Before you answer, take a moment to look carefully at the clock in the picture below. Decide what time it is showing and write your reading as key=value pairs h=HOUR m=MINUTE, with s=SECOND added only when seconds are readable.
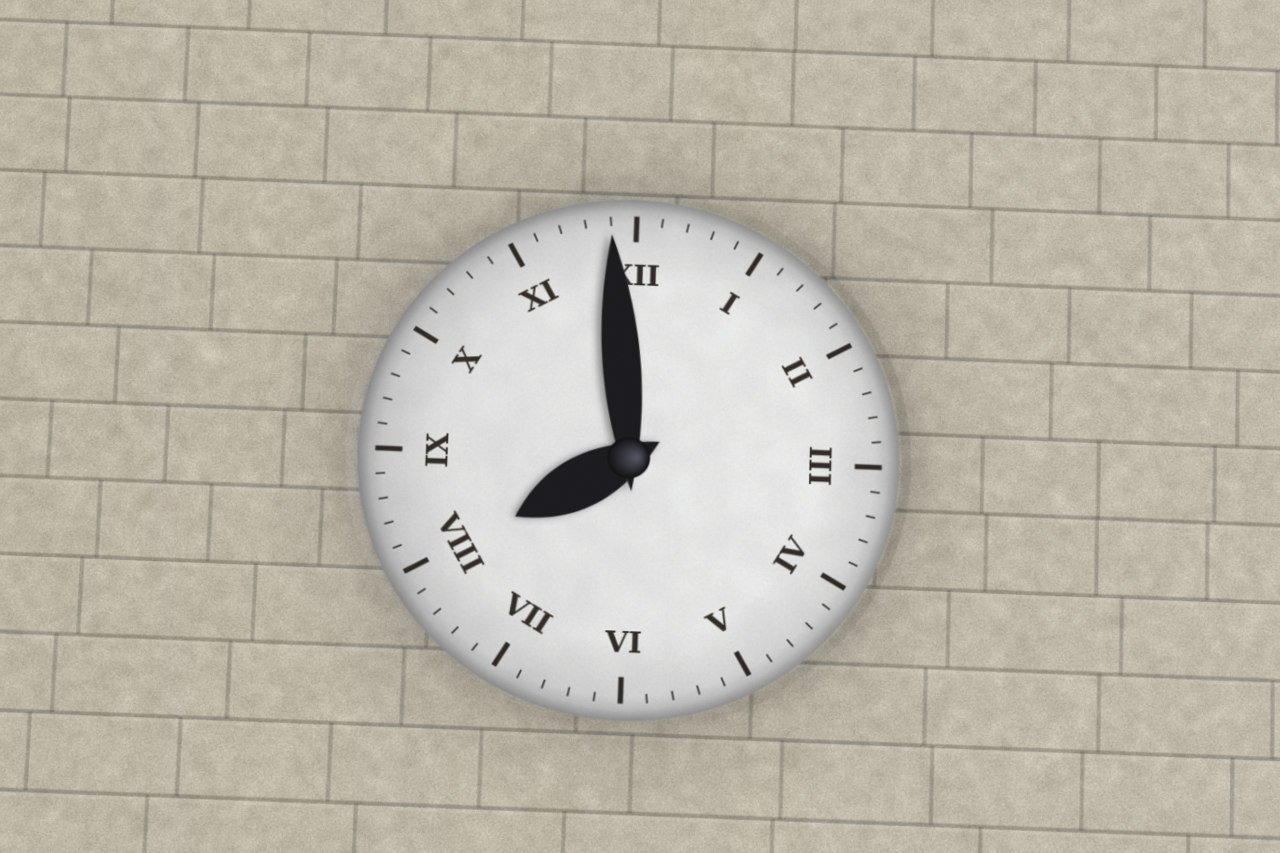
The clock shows h=7 m=59
